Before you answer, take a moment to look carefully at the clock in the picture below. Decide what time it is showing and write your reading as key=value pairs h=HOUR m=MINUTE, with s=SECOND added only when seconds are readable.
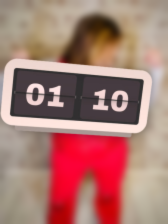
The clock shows h=1 m=10
